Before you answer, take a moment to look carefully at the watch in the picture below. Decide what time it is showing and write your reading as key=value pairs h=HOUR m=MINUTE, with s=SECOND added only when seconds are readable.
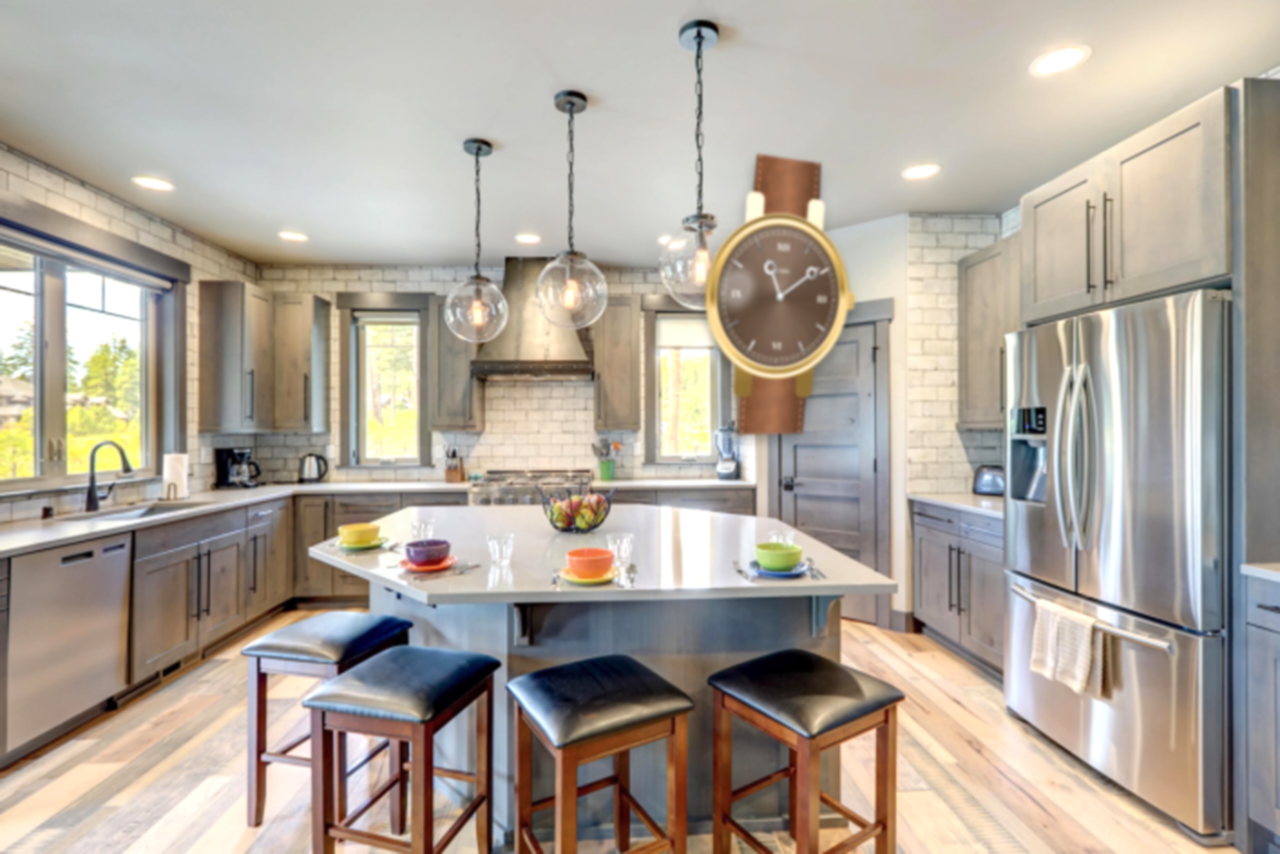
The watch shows h=11 m=9
